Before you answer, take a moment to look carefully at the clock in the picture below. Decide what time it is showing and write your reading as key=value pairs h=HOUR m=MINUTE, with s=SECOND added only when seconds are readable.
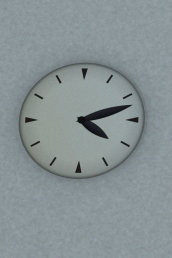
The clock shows h=4 m=12
